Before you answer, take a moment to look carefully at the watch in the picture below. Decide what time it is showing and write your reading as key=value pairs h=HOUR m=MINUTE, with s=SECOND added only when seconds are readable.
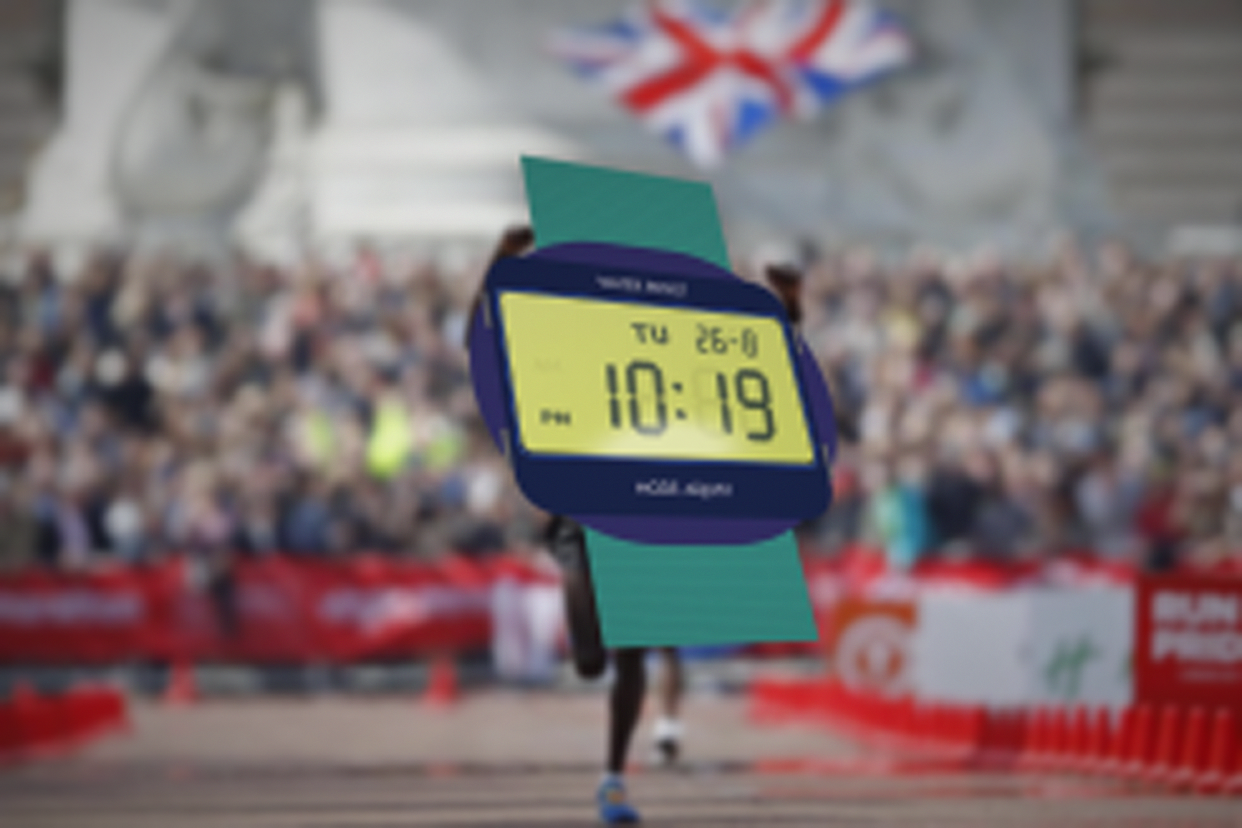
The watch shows h=10 m=19
